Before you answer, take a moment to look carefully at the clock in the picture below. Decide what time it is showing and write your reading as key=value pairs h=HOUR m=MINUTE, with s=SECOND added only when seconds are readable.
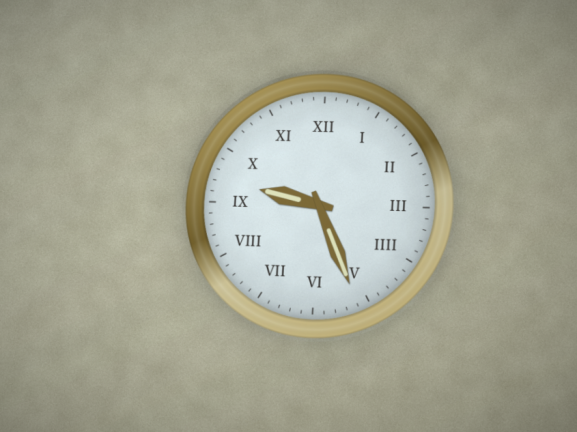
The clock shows h=9 m=26
